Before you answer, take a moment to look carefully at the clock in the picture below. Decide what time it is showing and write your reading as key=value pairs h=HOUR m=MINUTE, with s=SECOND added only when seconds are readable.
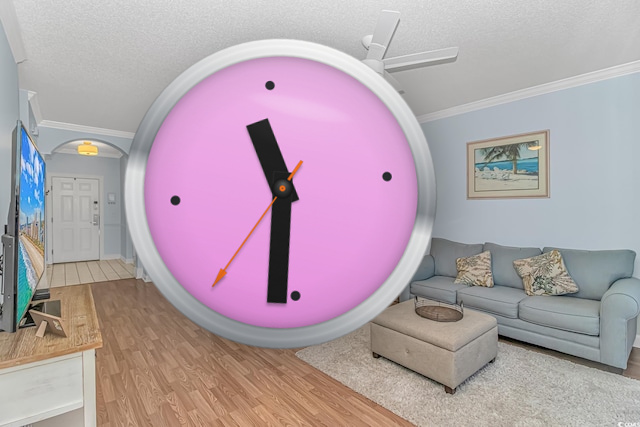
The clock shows h=11 m=31 s=37
